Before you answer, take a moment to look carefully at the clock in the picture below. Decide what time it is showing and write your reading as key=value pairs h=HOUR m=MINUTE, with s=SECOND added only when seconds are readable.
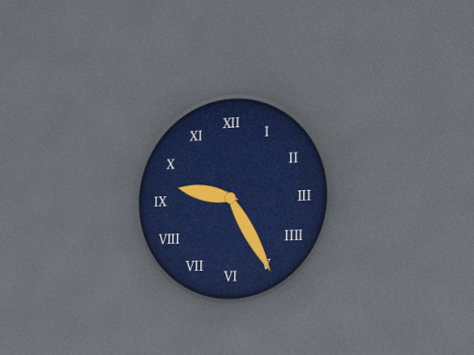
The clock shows h=9 m=25
